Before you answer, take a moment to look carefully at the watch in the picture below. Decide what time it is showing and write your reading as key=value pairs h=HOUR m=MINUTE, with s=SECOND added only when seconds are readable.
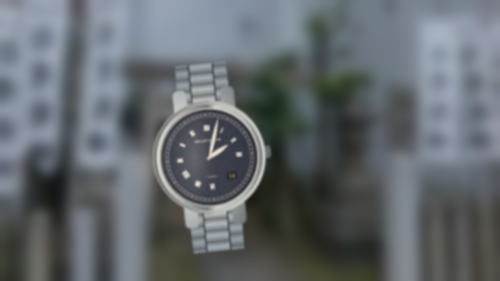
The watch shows h=2 m=3
